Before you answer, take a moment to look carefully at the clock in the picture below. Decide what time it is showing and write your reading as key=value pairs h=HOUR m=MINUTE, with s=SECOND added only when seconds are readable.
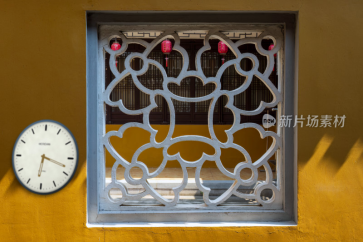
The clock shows h=6 m=18
